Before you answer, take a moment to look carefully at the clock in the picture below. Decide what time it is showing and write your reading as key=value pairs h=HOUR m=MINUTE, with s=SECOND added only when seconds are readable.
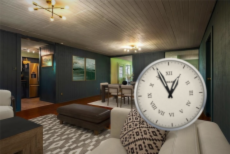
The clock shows h=12 m=56
